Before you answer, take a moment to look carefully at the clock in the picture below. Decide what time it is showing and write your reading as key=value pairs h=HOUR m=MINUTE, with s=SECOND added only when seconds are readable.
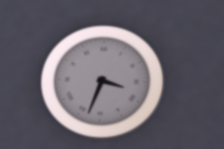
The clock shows h=3 m=33
